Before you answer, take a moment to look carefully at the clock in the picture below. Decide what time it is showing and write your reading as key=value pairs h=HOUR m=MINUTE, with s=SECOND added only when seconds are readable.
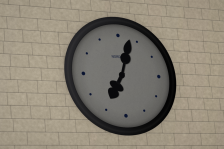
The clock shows h=7 m=3
